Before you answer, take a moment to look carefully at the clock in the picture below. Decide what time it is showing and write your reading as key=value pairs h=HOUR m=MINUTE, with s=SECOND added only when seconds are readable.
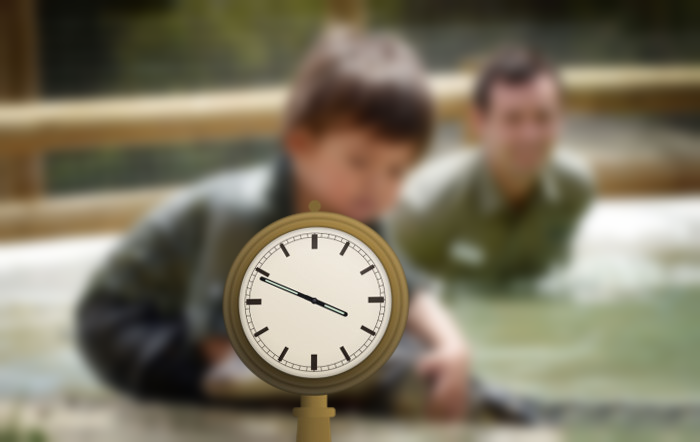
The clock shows h=3 m=49
